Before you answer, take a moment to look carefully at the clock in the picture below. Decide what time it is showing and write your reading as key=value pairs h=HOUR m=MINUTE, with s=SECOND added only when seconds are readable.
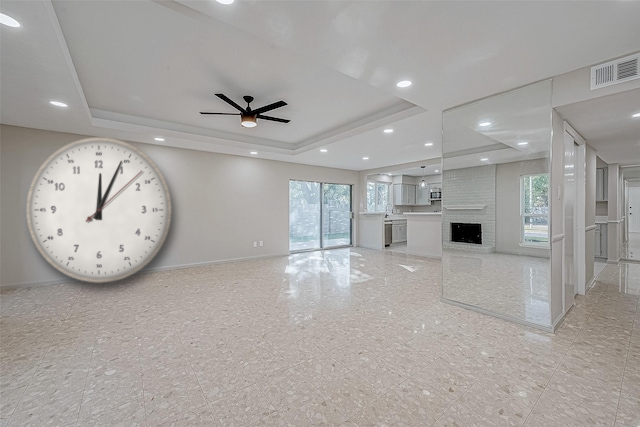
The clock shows h=12 m=4 s=8
